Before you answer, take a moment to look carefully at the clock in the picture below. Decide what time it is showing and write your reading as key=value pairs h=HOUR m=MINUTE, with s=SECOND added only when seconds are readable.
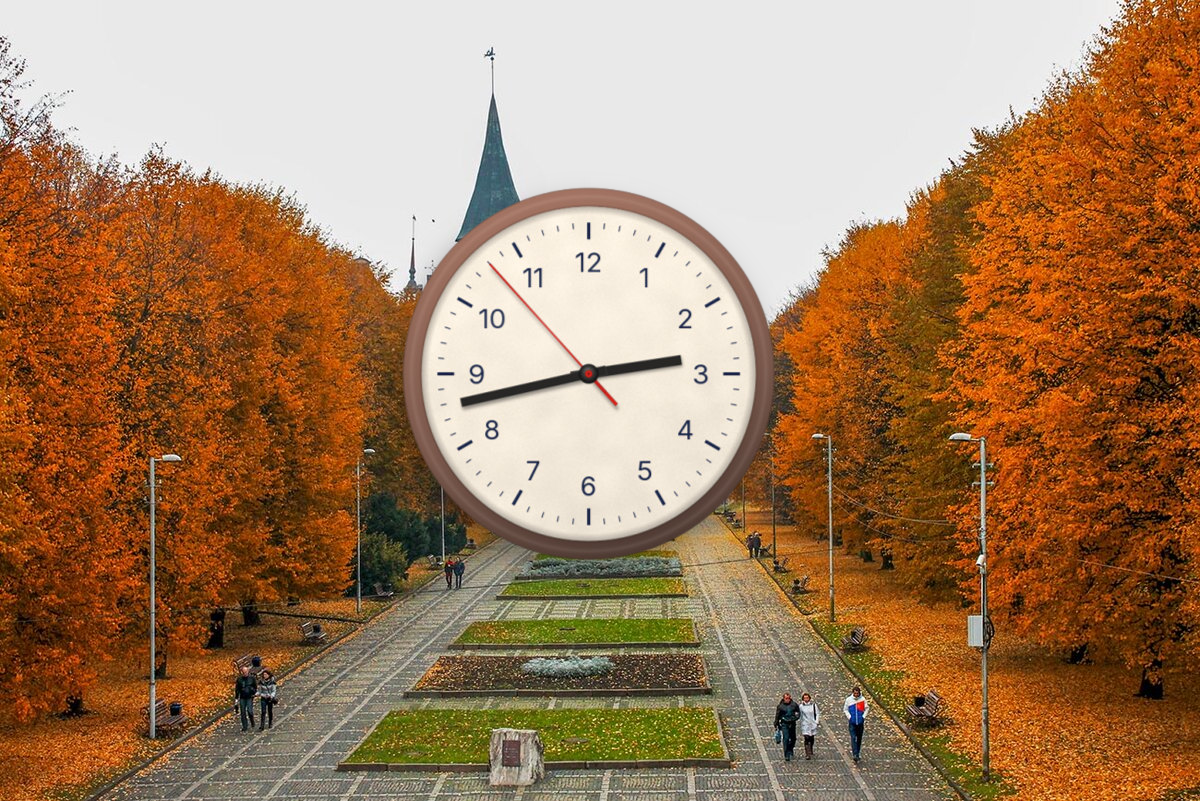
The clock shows h=2 m=42 s=53
